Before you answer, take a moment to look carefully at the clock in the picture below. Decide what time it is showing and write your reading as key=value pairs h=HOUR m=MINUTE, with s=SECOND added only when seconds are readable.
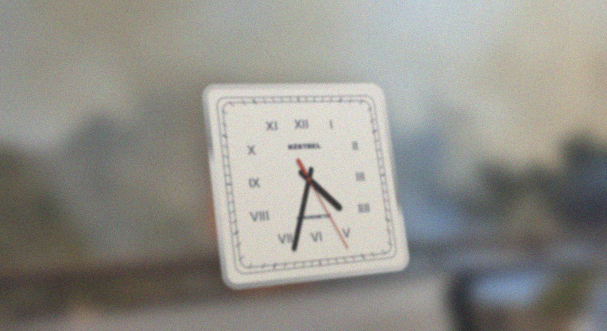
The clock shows h=4 m=33 s=26
